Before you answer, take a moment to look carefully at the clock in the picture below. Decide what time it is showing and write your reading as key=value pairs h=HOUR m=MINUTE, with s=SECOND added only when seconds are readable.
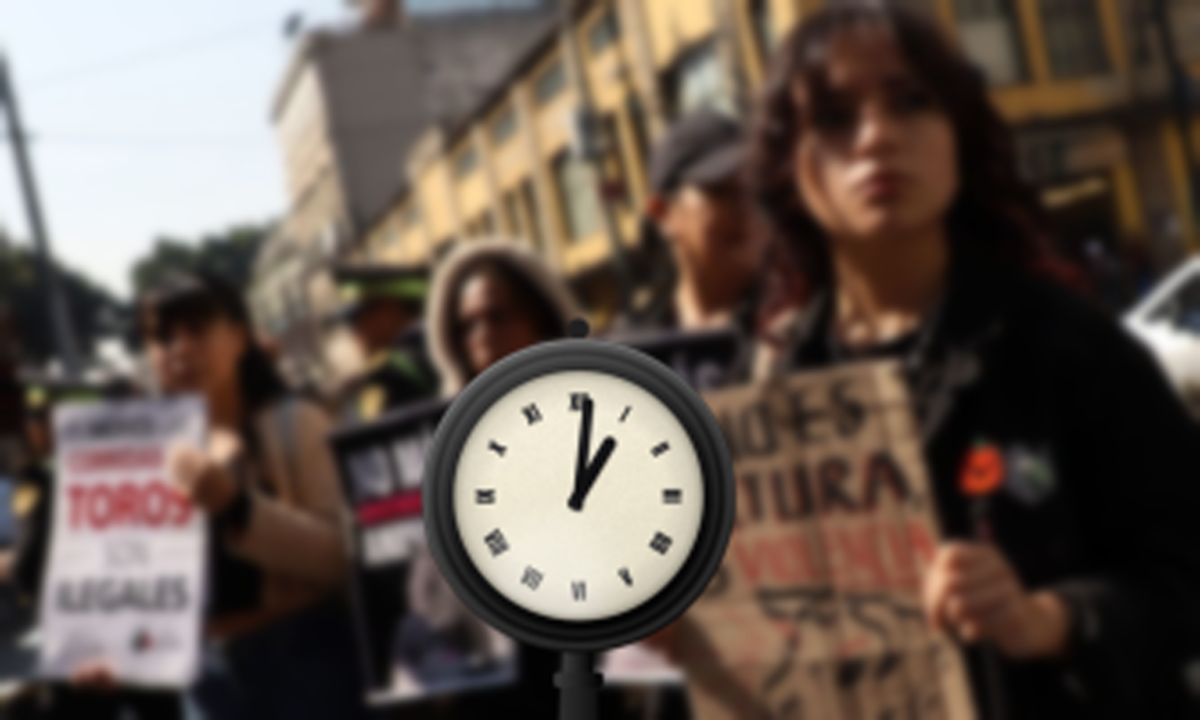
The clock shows h=1 m=1
